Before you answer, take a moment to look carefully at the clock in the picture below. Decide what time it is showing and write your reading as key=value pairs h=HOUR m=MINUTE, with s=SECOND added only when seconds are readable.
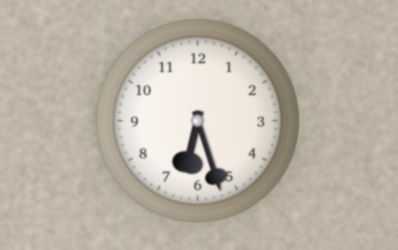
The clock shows h=6 m=27
